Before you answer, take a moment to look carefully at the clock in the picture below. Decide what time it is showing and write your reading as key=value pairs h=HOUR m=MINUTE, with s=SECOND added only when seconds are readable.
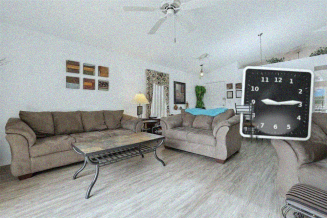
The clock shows h=9 m=14
